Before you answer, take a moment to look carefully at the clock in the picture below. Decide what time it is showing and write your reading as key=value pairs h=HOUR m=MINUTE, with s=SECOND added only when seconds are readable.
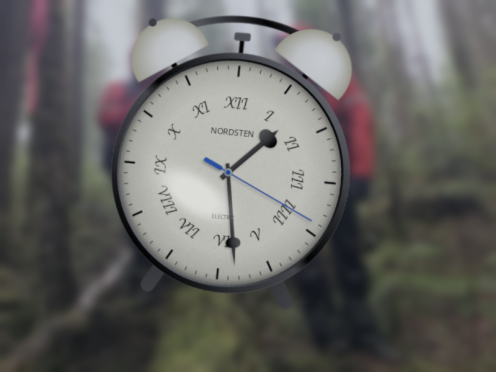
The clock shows h=1 m=28 s=19
